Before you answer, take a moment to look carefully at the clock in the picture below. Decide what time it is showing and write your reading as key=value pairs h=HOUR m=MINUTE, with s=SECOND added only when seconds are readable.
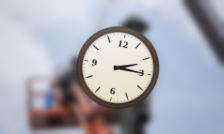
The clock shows h=2 m=15
